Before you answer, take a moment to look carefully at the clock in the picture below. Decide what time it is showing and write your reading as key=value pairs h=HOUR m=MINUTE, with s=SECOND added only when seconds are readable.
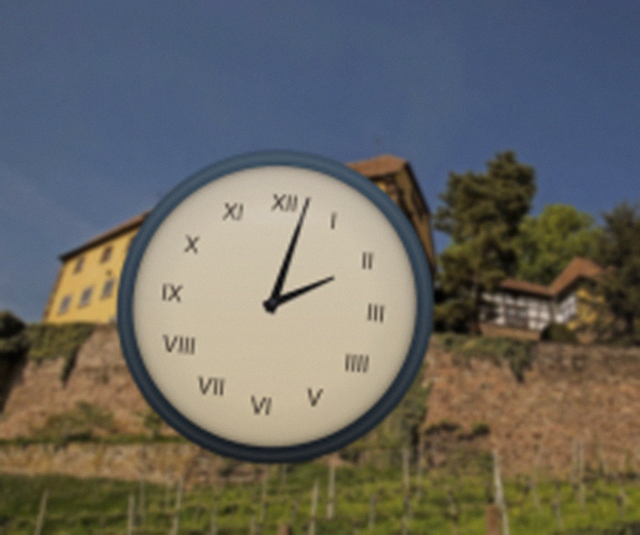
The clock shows h=2 m=2
